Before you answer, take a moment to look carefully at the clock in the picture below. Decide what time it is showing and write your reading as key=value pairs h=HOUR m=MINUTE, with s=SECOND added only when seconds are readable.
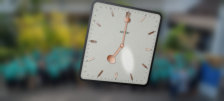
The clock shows h=7 m=0
